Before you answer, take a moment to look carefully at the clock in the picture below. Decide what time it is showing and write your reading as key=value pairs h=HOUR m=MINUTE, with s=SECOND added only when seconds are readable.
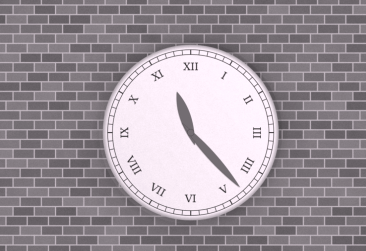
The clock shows h=11 m=23
